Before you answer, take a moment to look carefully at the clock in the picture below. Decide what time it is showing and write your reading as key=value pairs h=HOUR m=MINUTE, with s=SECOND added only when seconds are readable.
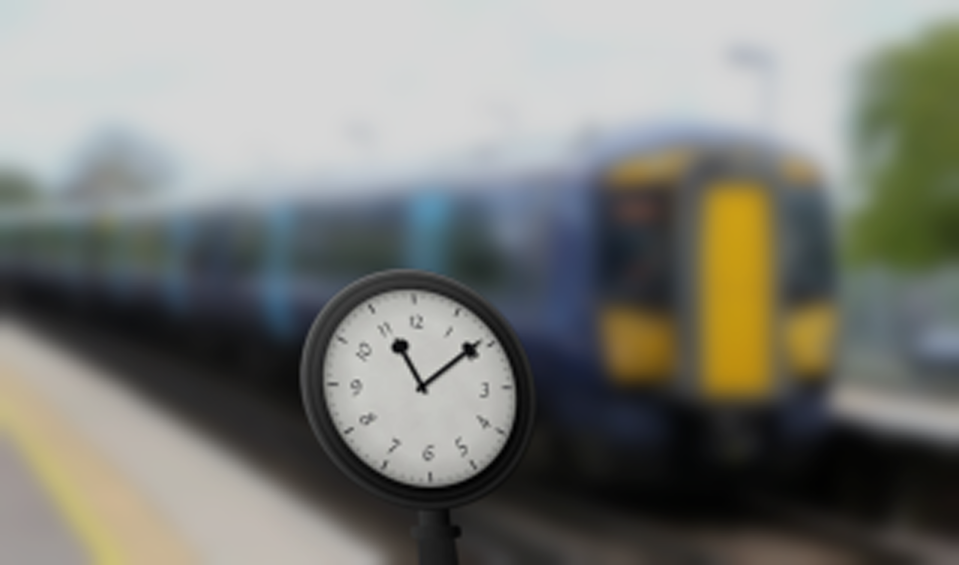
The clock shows h=11 m=9
